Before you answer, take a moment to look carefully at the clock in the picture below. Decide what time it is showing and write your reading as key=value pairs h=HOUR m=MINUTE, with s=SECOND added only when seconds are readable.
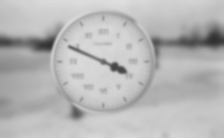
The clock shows h=3 m=49
